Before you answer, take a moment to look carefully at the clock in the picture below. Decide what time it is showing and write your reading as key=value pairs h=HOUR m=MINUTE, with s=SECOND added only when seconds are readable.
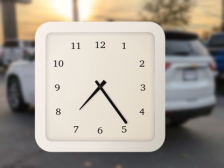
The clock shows h=7 m=24
